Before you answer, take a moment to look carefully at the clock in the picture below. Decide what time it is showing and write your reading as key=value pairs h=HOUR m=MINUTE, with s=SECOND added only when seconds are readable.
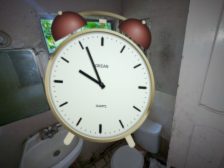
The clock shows h=9 m=56
